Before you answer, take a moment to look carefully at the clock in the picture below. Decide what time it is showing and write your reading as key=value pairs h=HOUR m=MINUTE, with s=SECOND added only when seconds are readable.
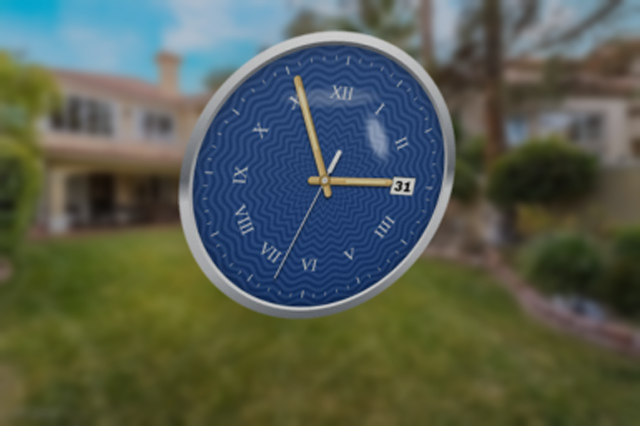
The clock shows h=2 m=55 s=33
